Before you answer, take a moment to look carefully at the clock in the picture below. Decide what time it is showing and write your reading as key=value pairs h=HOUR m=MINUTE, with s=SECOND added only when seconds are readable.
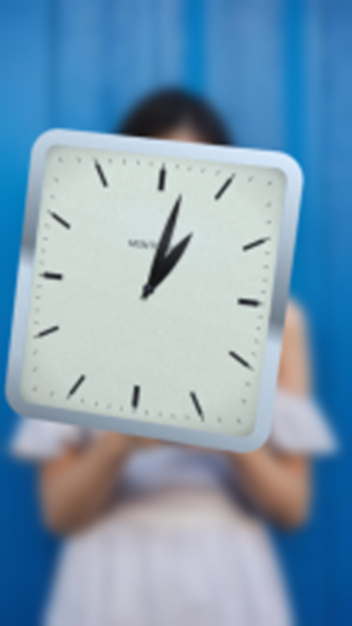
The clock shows h=1 m=2
